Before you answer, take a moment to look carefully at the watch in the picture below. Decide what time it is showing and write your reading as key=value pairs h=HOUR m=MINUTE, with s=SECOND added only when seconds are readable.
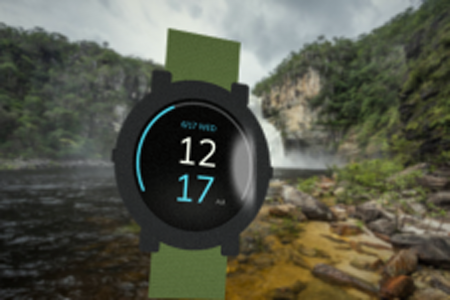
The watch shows h=12 m=17
